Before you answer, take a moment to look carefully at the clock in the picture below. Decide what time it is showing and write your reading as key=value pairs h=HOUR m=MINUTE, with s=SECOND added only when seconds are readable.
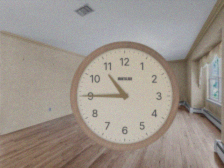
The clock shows h=10 m=45
